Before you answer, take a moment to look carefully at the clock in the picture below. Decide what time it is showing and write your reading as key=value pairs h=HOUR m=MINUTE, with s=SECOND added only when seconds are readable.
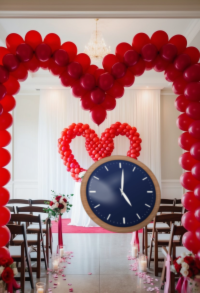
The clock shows h=5 m=1
